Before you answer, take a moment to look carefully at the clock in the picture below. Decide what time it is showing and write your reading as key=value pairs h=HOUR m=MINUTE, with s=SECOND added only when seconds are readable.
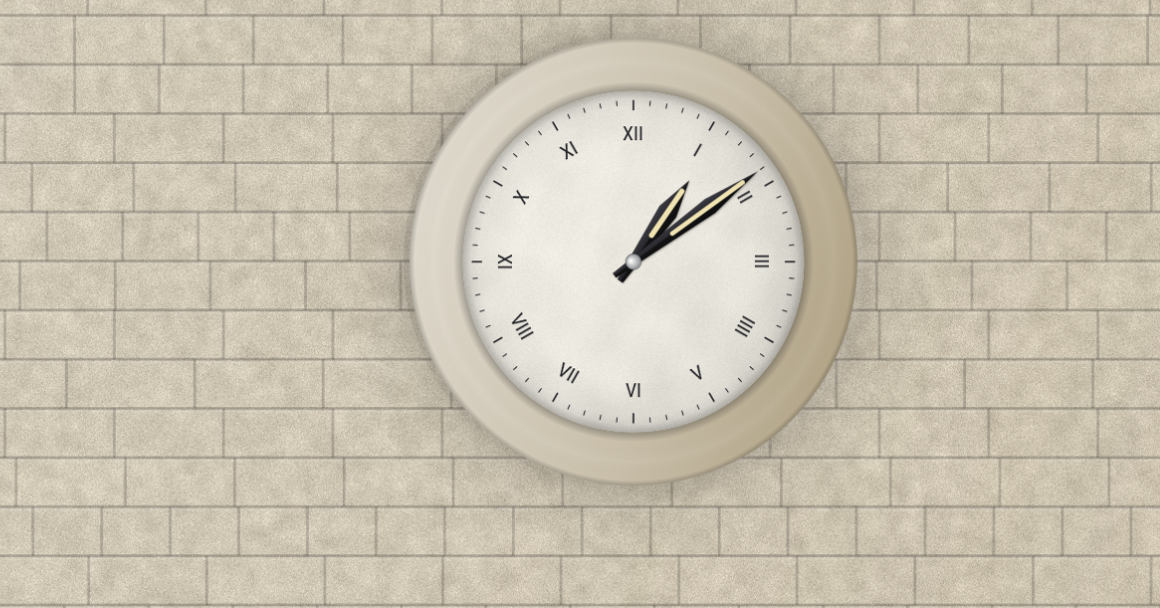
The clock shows h=1 m=9
